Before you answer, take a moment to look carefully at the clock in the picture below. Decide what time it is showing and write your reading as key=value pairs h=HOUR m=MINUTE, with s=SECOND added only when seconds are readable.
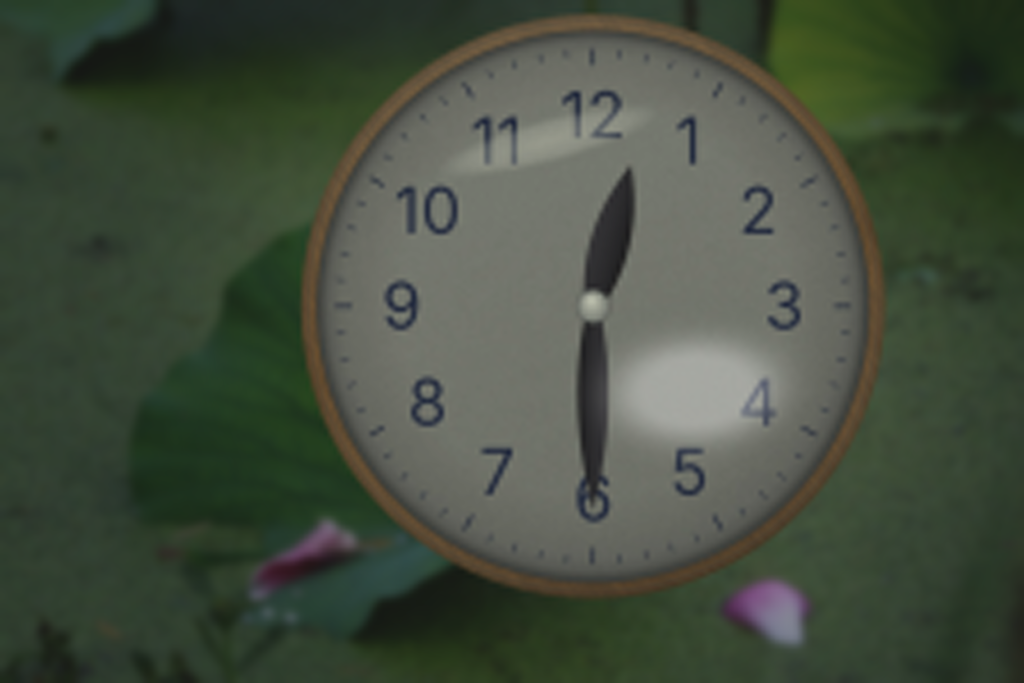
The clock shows h=12 m=30
